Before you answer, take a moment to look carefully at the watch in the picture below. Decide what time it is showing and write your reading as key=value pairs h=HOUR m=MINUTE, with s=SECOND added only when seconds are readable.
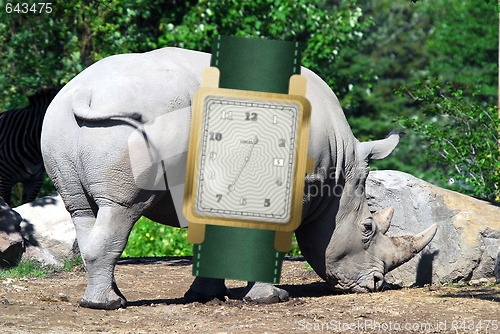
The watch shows h=12 m=34
